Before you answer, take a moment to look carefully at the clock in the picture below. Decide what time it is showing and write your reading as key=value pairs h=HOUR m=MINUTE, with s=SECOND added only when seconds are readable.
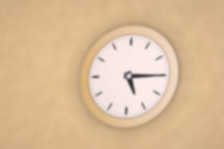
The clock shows h=5 m=15
